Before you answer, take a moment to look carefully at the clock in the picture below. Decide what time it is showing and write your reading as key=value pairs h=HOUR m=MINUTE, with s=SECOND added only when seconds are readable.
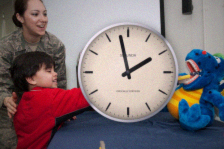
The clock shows h=1 m=58
